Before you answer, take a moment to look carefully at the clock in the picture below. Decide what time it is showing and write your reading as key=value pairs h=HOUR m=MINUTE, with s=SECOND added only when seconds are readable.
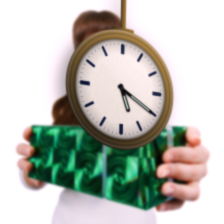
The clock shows h=5 m=20
